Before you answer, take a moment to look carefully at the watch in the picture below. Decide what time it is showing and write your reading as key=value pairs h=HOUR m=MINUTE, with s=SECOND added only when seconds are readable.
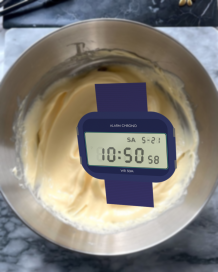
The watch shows h=10 m=50 s=58
